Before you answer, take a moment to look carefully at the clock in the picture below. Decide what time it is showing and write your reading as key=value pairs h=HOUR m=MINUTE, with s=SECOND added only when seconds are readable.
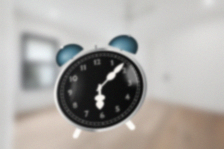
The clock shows h=6 m=8
